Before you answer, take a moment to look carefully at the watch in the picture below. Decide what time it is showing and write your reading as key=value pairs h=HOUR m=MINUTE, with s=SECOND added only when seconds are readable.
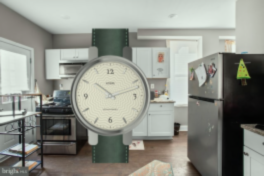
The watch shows h=10 m=12
